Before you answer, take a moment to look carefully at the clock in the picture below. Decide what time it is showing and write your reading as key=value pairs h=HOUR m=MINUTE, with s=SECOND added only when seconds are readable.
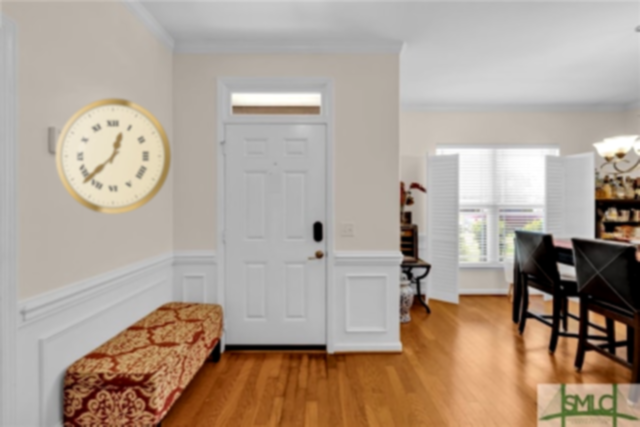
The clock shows h=12 m=38
